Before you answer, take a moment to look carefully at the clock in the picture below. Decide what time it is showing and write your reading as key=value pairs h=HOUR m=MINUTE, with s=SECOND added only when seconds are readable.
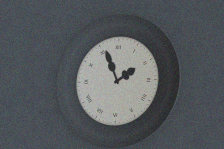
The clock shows h=1 m=56
